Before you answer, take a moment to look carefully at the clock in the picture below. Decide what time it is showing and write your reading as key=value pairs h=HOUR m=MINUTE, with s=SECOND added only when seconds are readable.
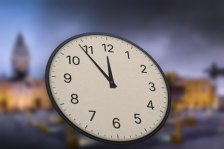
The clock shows h=11 m=54
